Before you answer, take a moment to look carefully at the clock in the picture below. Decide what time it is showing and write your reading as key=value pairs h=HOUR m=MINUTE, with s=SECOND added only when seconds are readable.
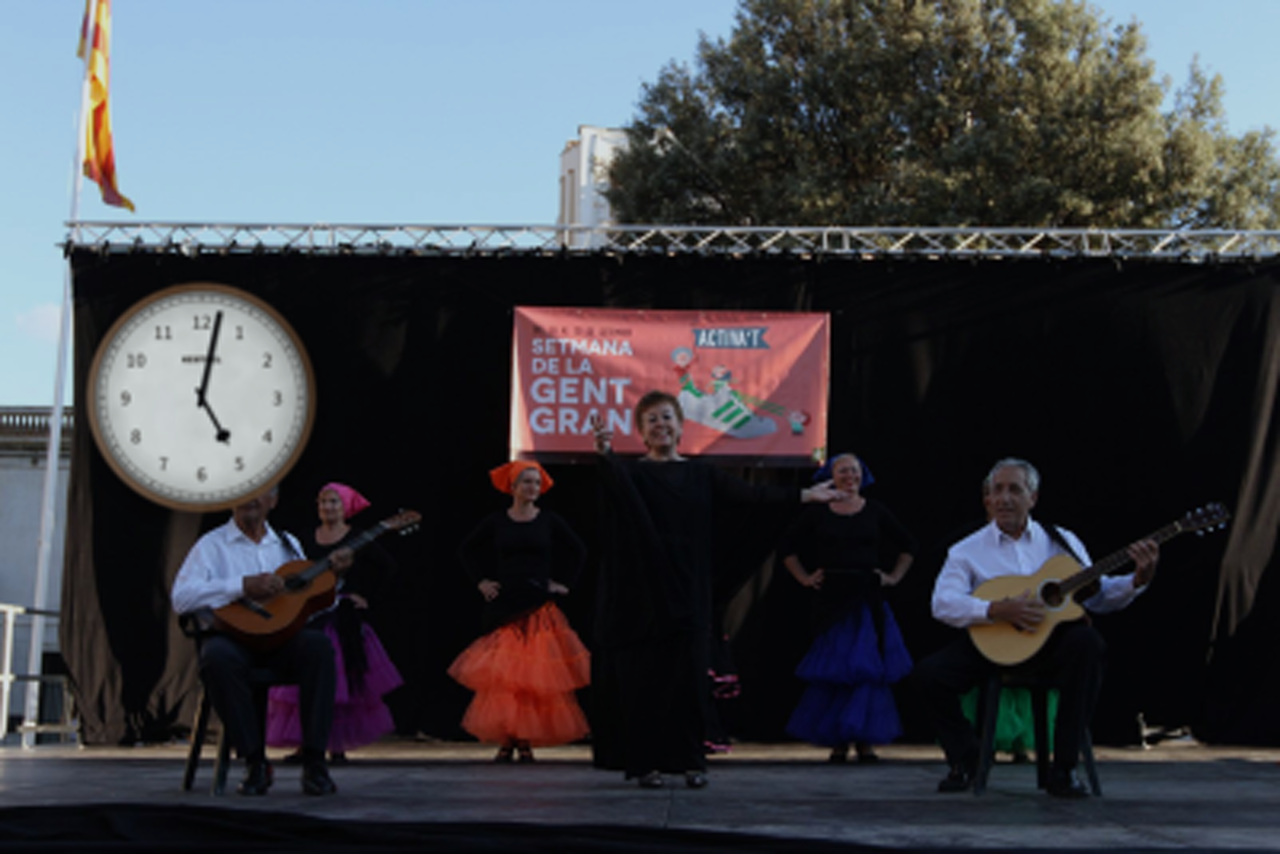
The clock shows h=5 m=2
